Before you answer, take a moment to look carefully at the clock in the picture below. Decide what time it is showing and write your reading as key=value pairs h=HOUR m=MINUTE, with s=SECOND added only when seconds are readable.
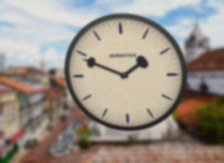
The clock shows h=1 m=49
